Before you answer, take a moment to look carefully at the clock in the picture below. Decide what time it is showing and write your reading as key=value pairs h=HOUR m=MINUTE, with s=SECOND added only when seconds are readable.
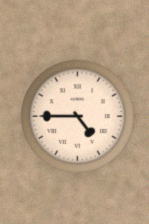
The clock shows h=4 m=45
